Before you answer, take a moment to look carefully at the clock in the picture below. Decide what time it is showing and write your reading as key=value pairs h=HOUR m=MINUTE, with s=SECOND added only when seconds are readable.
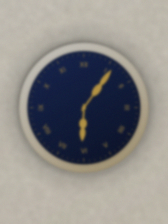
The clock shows h=6 m=6
